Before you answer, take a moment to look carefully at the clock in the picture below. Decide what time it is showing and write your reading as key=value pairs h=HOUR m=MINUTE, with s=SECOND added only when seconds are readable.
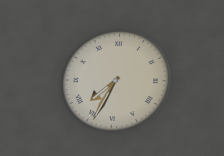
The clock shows h=7 m=34
